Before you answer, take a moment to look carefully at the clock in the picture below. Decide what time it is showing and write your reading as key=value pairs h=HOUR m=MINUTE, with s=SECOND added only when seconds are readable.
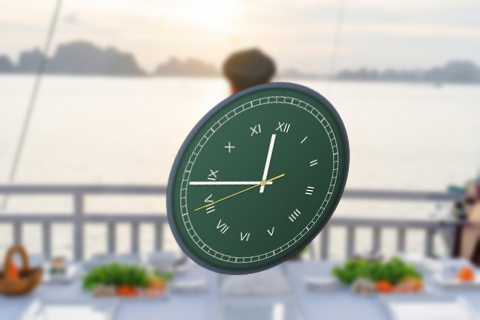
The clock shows h=11 m=43 s=40
